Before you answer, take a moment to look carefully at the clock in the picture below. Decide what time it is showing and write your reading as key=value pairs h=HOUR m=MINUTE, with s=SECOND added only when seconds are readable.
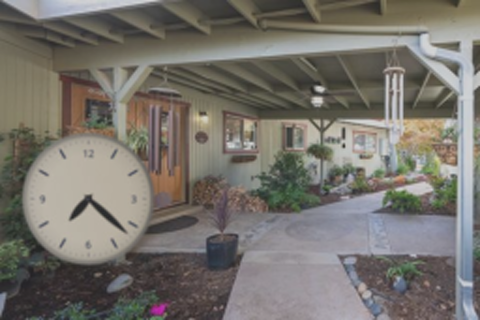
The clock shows h=7 m=22
